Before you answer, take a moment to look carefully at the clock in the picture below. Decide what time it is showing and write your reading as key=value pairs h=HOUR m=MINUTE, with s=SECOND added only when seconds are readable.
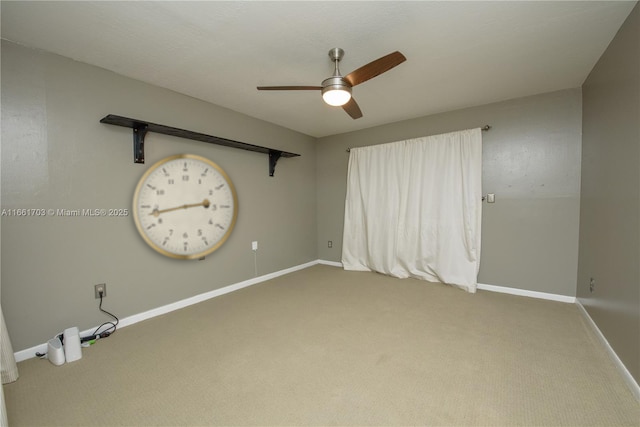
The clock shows h=2 m=43
